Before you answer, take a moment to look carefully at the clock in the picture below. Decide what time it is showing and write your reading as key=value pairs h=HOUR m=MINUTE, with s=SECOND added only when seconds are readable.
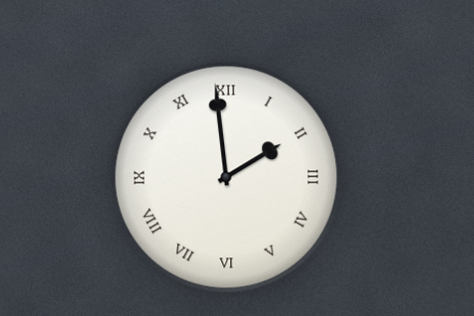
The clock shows h=1 m=59
